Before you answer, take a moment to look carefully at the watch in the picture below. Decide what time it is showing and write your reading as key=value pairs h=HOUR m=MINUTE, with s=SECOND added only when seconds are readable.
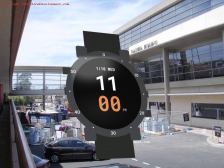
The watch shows h=11 m=0
